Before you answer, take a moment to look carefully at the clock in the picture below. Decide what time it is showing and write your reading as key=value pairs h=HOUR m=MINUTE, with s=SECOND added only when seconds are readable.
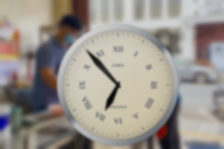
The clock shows h=6 m=53
